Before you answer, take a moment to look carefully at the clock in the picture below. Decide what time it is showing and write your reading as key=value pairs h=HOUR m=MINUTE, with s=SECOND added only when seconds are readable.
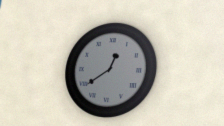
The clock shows h=12 m=39
